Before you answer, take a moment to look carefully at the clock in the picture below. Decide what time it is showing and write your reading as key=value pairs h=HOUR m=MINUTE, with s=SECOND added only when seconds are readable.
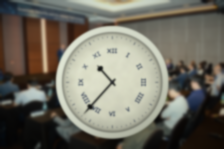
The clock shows h=10 m=37
